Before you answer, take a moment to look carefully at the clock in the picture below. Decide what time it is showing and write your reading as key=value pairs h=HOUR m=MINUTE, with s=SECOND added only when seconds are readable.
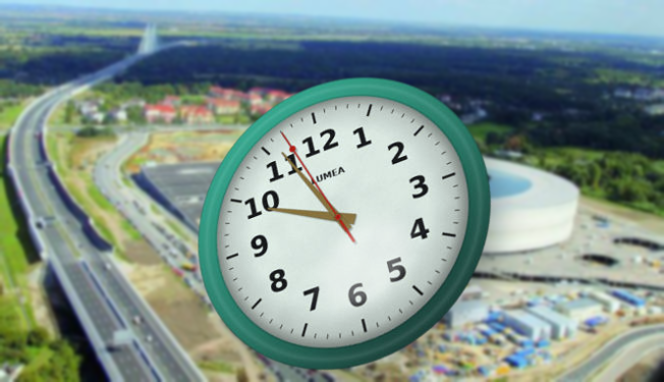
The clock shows h=9 m=55 s=57
